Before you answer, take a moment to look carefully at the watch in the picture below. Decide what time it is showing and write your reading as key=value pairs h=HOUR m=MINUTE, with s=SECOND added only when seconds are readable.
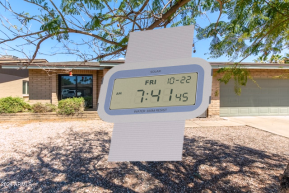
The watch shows h=7 m=41 s=45
